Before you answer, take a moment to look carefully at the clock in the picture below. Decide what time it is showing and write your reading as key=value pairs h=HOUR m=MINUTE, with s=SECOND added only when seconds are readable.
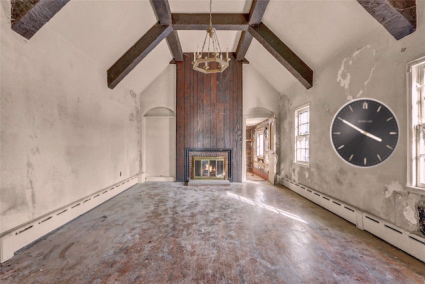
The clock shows h=3 m=50
